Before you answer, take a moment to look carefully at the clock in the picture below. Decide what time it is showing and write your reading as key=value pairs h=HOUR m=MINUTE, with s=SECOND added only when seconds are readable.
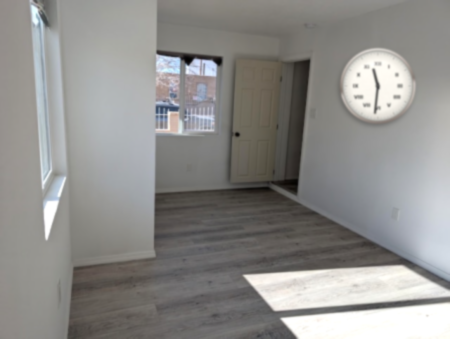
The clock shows h=11 m=31
